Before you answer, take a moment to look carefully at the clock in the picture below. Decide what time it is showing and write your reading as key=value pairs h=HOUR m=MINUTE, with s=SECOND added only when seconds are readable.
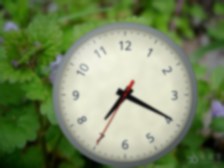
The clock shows h=7 m=19 s=35
